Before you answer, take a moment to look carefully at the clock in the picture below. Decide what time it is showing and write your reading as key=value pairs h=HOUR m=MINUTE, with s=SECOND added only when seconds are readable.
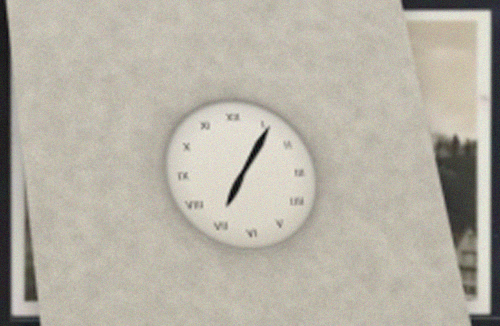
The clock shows h=7 m=6
